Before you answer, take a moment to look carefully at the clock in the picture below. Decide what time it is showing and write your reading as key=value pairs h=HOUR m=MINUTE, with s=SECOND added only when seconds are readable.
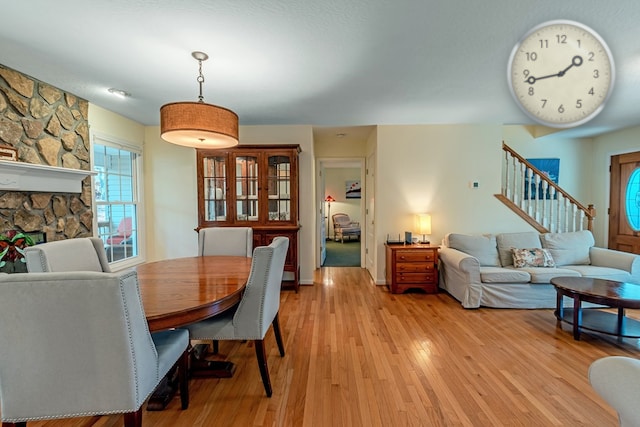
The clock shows h=1 m=43
